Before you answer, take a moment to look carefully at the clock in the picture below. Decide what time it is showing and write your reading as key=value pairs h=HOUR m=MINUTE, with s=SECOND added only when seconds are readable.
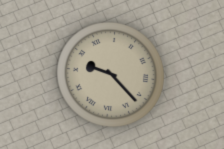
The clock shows h=10 m=27
